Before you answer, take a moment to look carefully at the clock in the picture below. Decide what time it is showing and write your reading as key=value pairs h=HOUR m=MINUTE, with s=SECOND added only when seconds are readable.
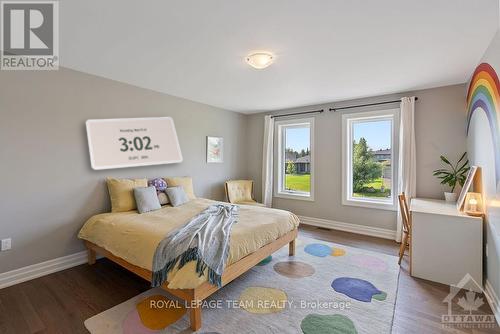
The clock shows h=3 m=2
